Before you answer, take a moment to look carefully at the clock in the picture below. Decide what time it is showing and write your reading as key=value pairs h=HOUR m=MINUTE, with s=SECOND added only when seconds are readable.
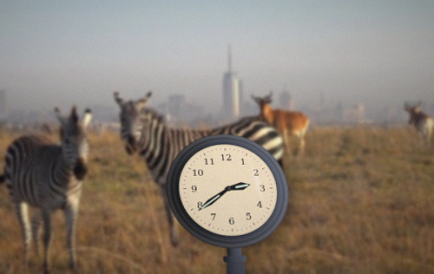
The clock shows h=2 m=39
